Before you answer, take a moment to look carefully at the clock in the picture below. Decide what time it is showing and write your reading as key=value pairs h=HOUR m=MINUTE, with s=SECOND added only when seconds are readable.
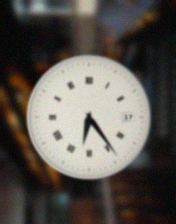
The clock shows h=6 m=24
